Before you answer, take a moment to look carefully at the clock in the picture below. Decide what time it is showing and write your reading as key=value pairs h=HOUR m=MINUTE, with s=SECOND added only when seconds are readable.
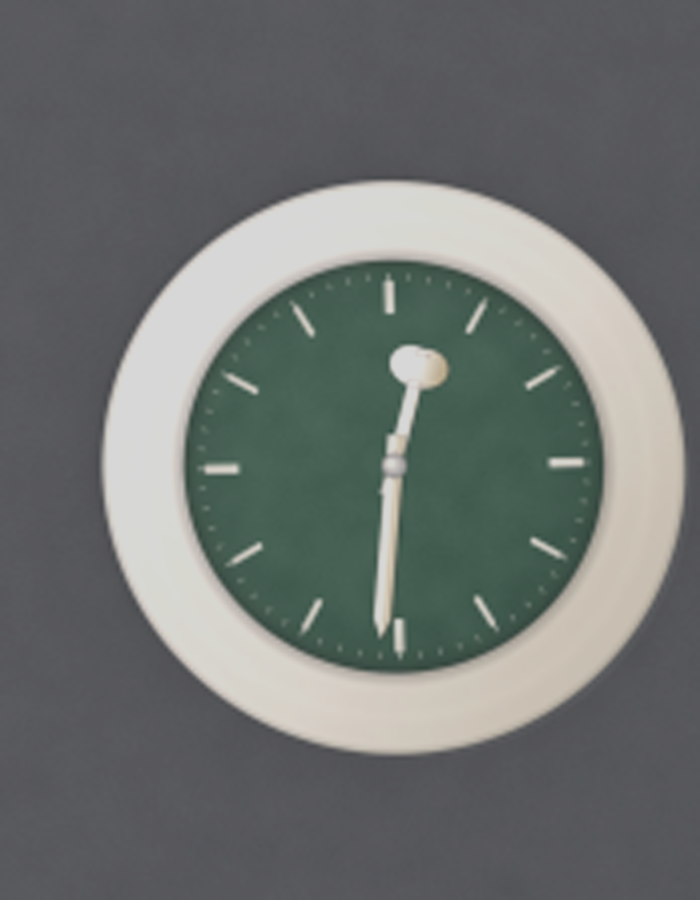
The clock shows h=12 m=31
